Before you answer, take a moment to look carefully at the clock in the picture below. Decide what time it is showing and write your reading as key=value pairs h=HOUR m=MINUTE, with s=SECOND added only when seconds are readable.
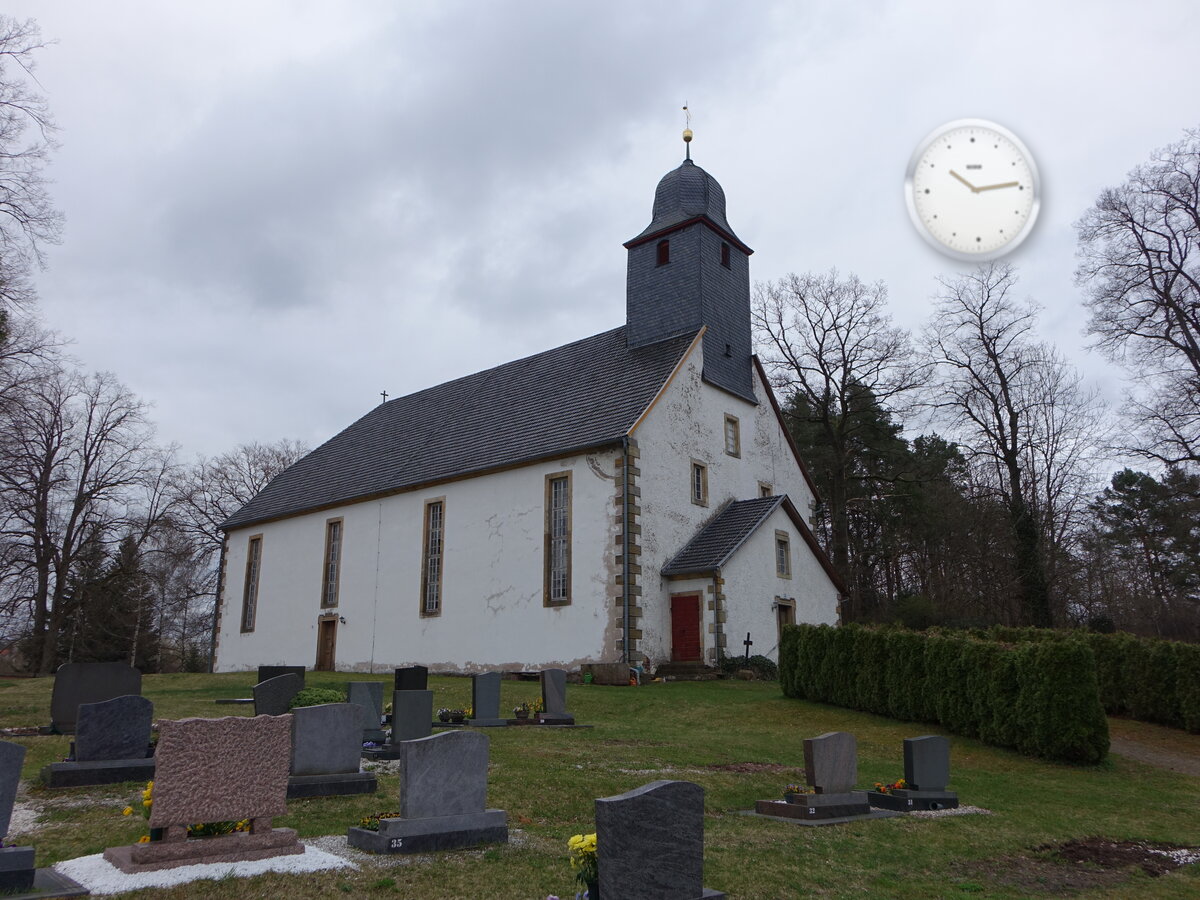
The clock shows h=10 m=14
